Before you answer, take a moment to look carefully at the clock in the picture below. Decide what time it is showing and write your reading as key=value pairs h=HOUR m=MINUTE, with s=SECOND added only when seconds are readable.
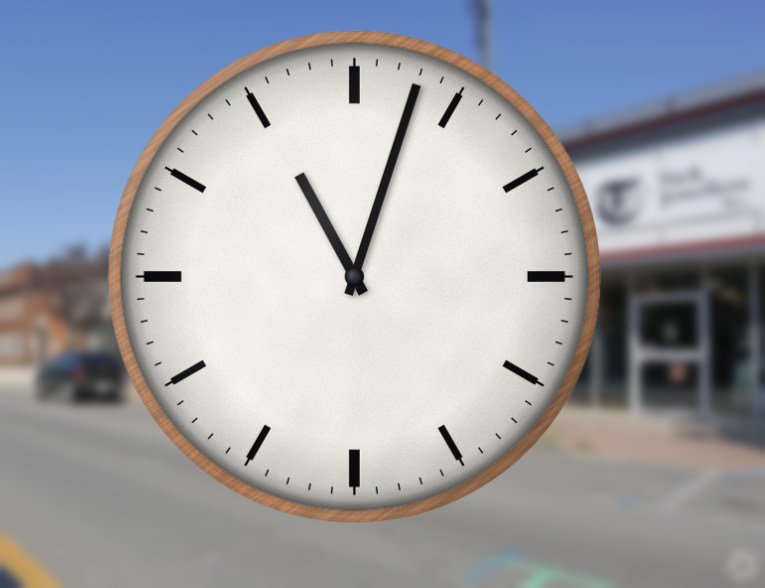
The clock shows h=11 m=3
